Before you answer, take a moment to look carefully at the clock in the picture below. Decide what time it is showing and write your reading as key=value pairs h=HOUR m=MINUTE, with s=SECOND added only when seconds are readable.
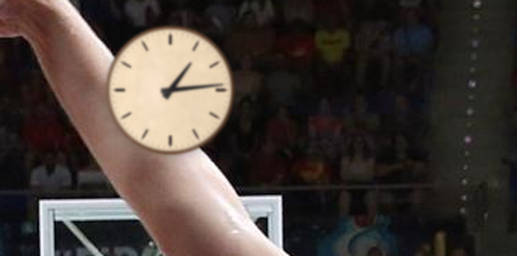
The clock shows h=1 m=14
